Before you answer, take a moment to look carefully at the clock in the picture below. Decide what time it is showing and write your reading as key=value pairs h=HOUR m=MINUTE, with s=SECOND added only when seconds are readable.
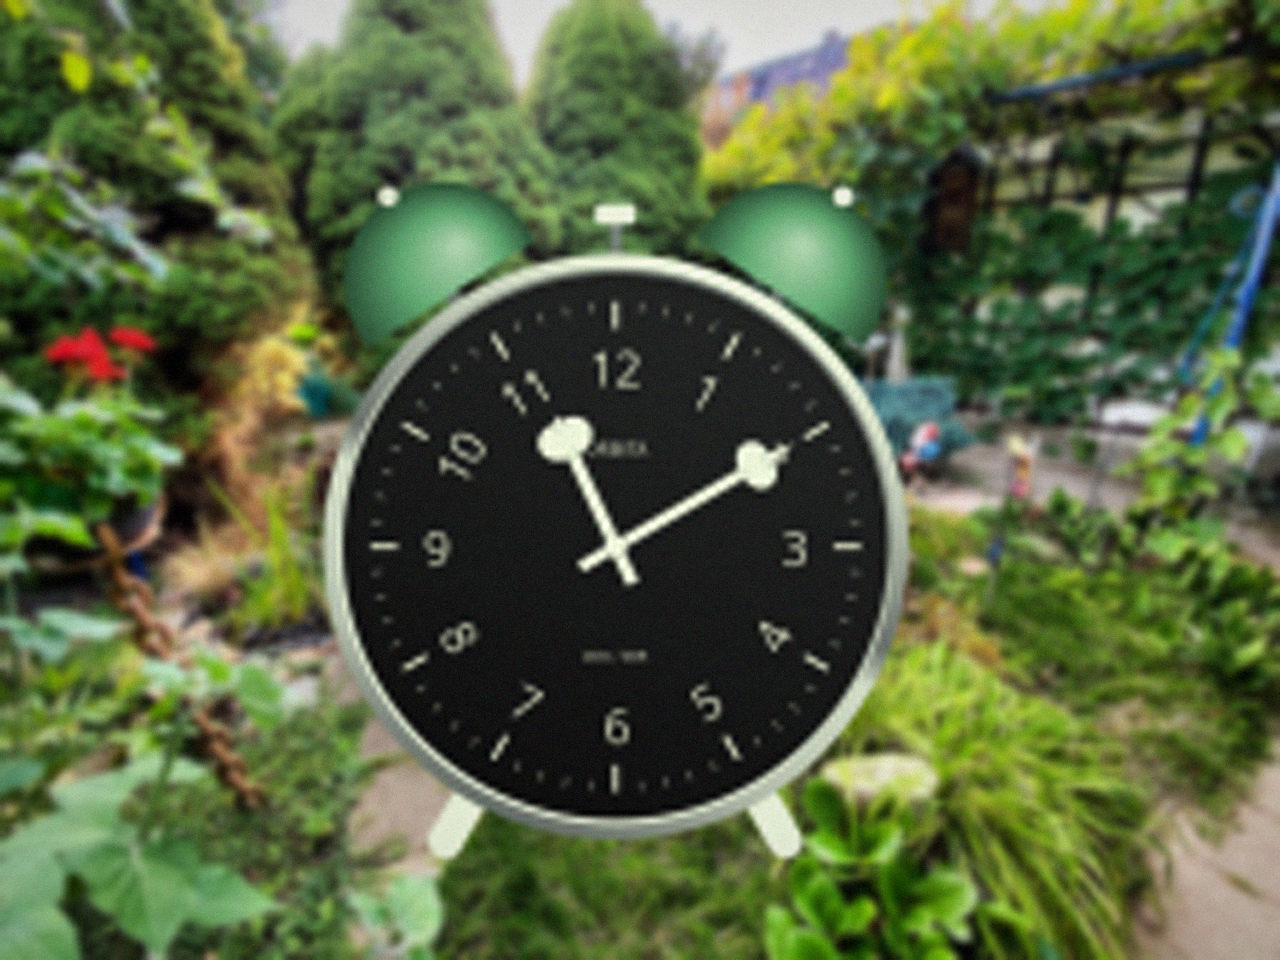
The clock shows h=11 m=10
